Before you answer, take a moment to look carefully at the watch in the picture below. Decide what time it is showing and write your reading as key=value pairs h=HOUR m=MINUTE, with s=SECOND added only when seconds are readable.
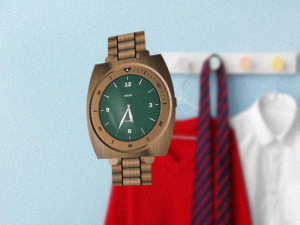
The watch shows h=5 m=35
